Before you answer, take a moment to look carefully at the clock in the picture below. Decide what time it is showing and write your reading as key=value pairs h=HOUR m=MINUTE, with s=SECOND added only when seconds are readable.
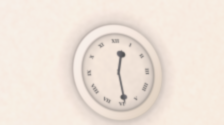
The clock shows h=12 m=29
